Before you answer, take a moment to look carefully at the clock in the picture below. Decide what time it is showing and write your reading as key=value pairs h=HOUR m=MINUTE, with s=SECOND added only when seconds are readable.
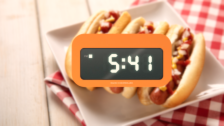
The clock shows h=5 m=41
